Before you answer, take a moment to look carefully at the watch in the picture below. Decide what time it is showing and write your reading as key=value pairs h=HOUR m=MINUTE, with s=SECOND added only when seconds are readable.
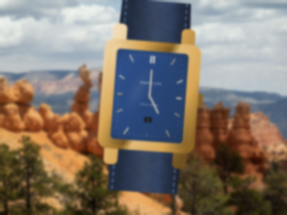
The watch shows h=5 m=0
